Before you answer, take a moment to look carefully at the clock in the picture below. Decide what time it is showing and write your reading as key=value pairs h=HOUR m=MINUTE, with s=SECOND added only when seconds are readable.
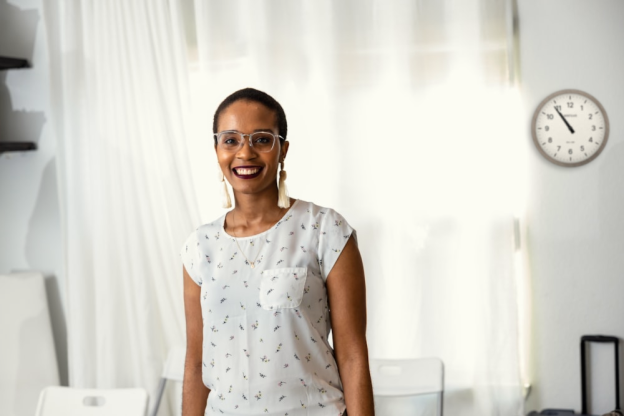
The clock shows h=10 m=54
